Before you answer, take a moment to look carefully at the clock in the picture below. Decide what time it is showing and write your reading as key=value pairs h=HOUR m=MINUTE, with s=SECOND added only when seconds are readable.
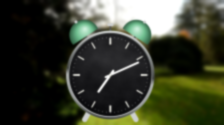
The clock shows h=7 m=11
